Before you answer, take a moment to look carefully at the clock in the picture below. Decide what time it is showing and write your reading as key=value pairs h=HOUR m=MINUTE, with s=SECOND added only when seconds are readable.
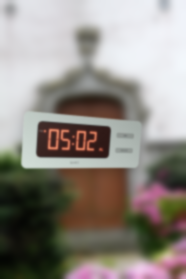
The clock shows h=5 m=2
